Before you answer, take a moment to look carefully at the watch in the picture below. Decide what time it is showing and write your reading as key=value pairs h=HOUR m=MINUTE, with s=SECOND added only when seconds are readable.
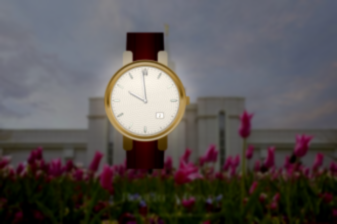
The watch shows h=9 m=59
